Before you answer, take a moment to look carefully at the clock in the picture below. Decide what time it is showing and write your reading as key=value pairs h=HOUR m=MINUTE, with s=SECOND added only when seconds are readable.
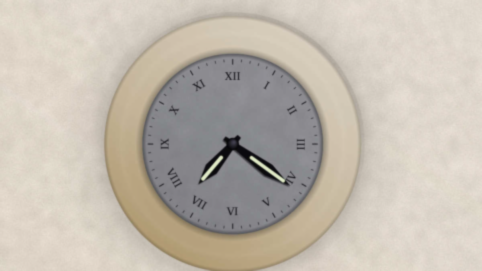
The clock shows h=7 m=21
